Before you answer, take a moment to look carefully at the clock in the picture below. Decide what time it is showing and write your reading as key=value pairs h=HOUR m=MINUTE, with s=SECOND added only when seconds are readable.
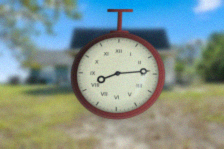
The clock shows h=8 m=14
